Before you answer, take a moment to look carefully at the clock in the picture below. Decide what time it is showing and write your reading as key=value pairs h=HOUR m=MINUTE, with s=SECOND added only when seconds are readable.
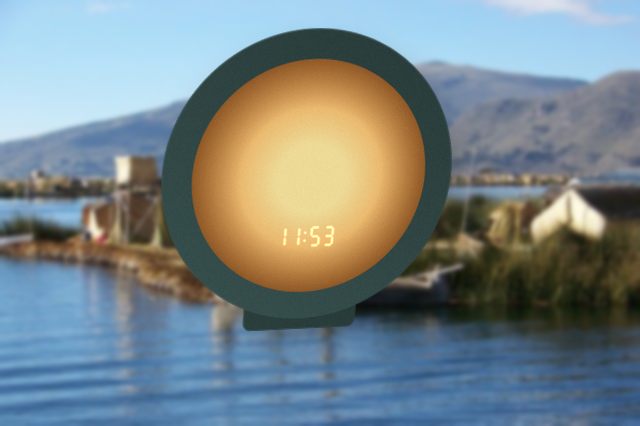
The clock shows h=11 m=53
